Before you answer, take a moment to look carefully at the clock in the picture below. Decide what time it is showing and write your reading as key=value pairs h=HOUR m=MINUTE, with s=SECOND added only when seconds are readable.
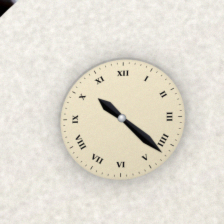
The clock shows h=10 m=22
